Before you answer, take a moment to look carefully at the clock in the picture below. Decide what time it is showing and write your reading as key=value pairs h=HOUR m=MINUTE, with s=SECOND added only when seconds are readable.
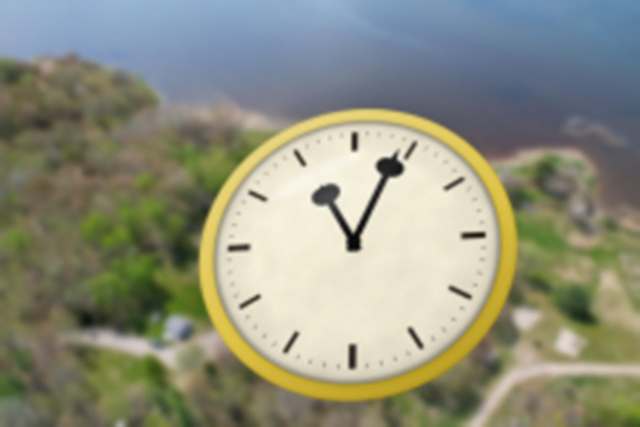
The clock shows h=11 m=4
